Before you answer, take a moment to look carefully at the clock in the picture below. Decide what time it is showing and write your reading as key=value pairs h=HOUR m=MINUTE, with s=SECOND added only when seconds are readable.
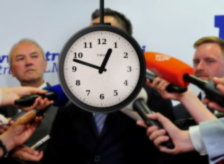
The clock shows h=12 m=48
